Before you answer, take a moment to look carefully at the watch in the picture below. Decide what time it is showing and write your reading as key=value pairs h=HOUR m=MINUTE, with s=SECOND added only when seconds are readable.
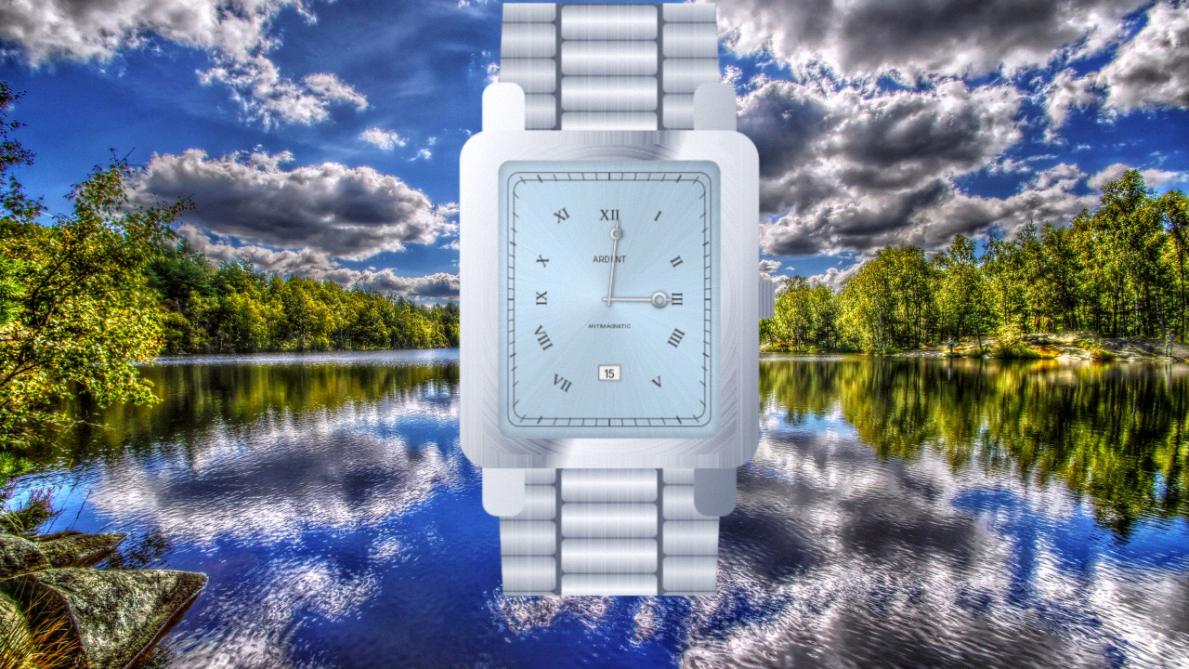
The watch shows h=3 m=1
